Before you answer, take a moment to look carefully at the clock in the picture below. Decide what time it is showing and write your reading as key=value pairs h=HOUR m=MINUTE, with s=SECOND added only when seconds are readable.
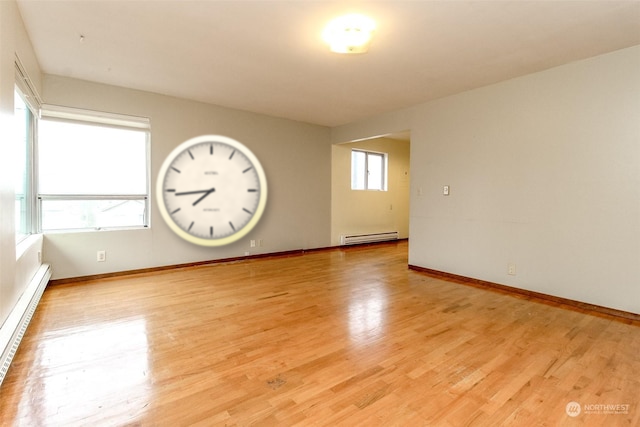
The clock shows h=7 m=44
